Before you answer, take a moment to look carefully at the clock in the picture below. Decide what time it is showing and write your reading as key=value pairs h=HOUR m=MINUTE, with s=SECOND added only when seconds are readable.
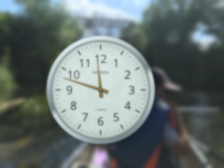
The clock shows h=11 m=48
